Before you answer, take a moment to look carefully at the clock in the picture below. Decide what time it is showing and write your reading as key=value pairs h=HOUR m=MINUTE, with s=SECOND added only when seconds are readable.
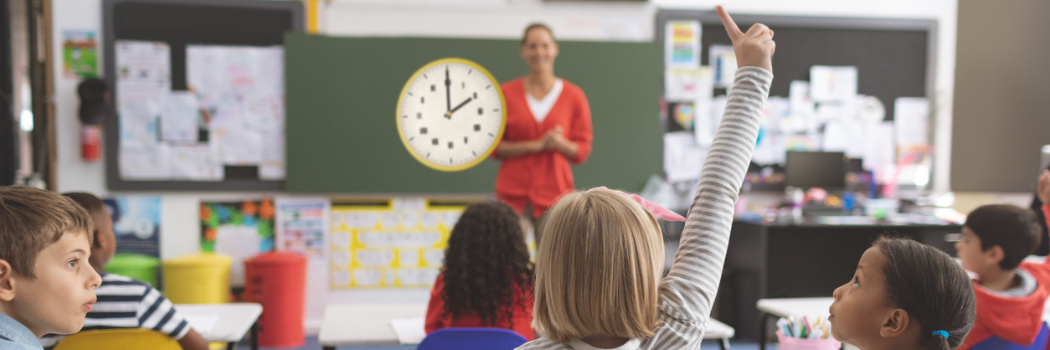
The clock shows h=2 m=0
